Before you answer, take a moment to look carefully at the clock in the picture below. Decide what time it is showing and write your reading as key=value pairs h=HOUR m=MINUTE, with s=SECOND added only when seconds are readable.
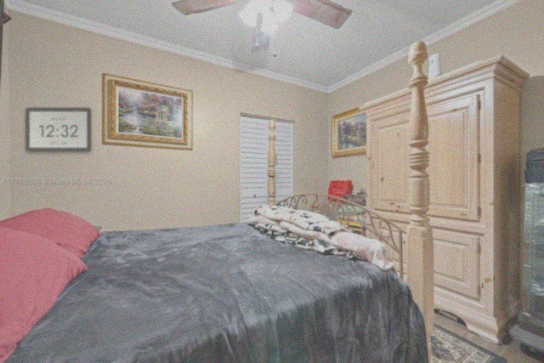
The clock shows h=12 m=32
